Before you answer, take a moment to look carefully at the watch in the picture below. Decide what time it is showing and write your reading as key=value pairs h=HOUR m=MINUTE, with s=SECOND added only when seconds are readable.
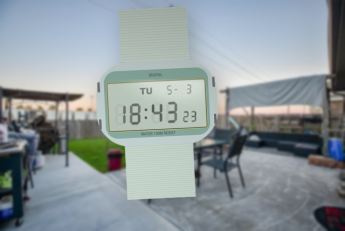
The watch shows h=18 m=43 s=23
